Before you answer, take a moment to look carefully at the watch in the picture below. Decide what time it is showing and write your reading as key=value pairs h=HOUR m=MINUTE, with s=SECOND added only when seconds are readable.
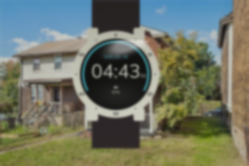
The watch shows h=4 m=43
